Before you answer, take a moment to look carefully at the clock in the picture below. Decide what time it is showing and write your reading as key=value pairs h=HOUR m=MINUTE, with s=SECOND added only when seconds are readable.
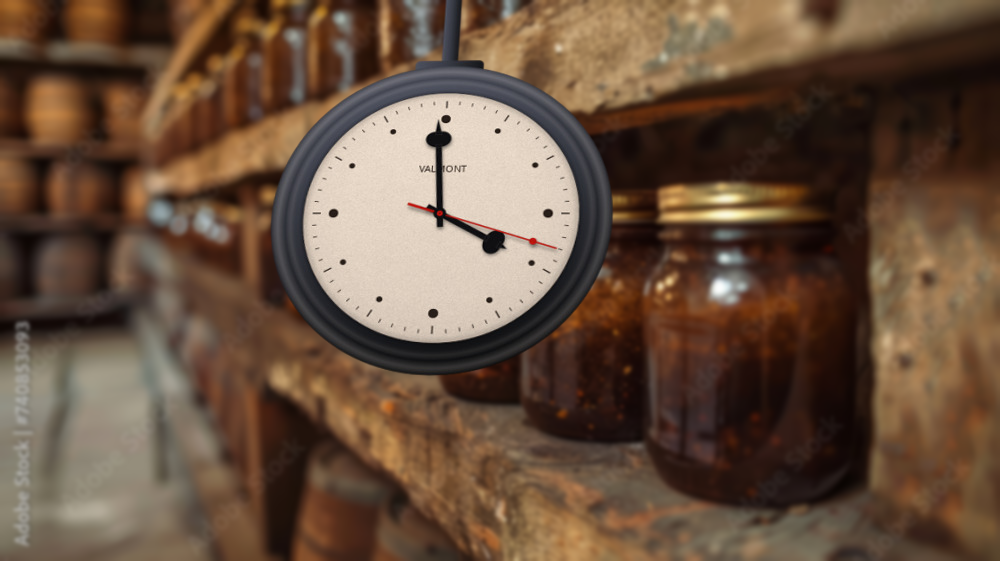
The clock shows h=3 m=59 s=18
